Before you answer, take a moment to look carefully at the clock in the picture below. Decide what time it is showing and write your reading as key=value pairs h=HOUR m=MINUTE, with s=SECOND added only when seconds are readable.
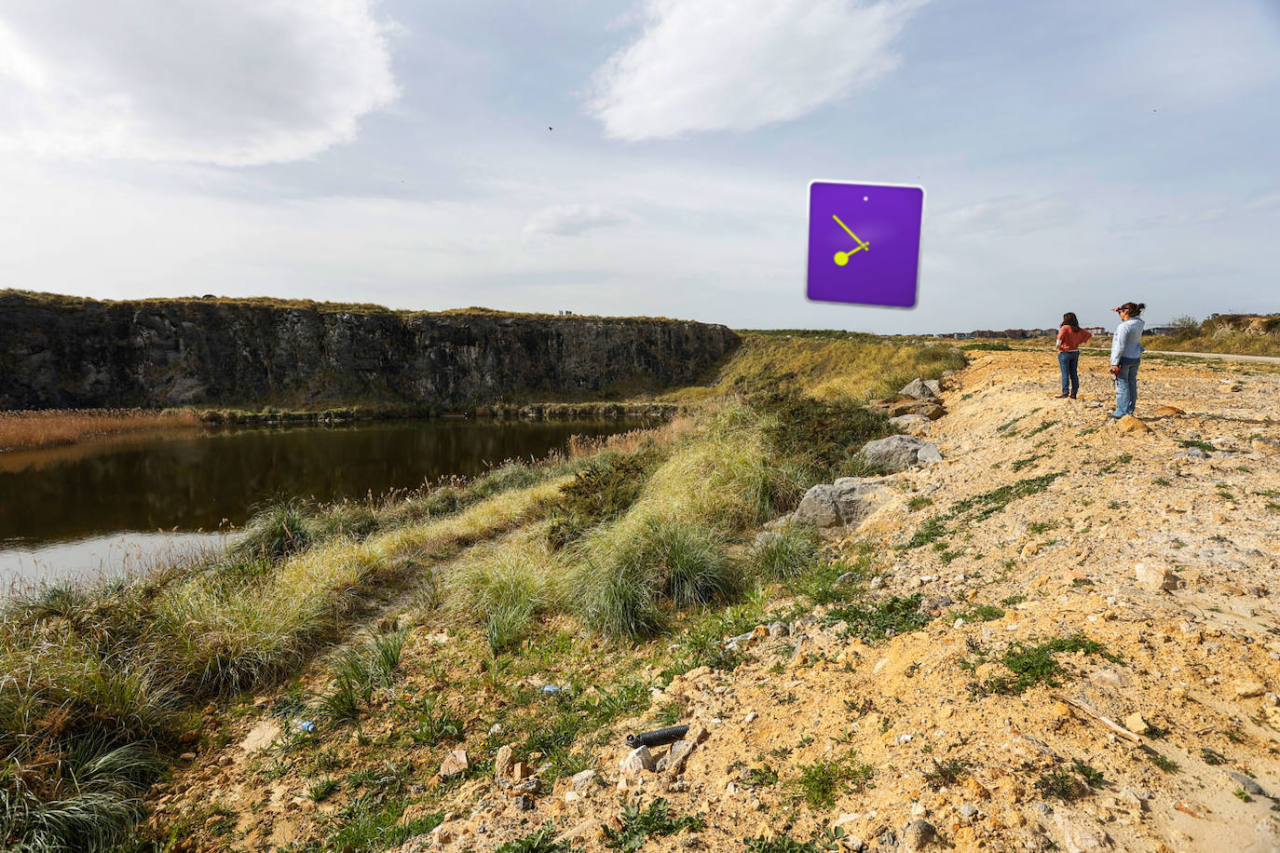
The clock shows h=7 m=52
